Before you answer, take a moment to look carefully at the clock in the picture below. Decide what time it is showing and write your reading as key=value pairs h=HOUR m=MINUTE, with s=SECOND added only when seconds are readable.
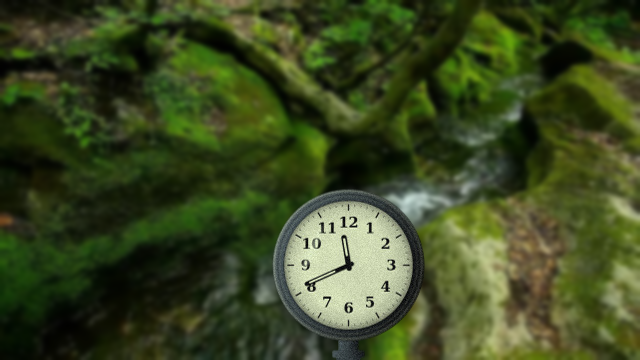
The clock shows h=11 m=41
